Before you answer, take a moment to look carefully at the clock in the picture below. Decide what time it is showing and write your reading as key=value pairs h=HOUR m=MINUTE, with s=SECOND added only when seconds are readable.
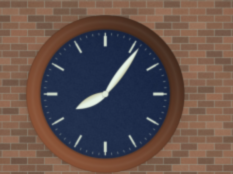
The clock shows h=8 m=6
